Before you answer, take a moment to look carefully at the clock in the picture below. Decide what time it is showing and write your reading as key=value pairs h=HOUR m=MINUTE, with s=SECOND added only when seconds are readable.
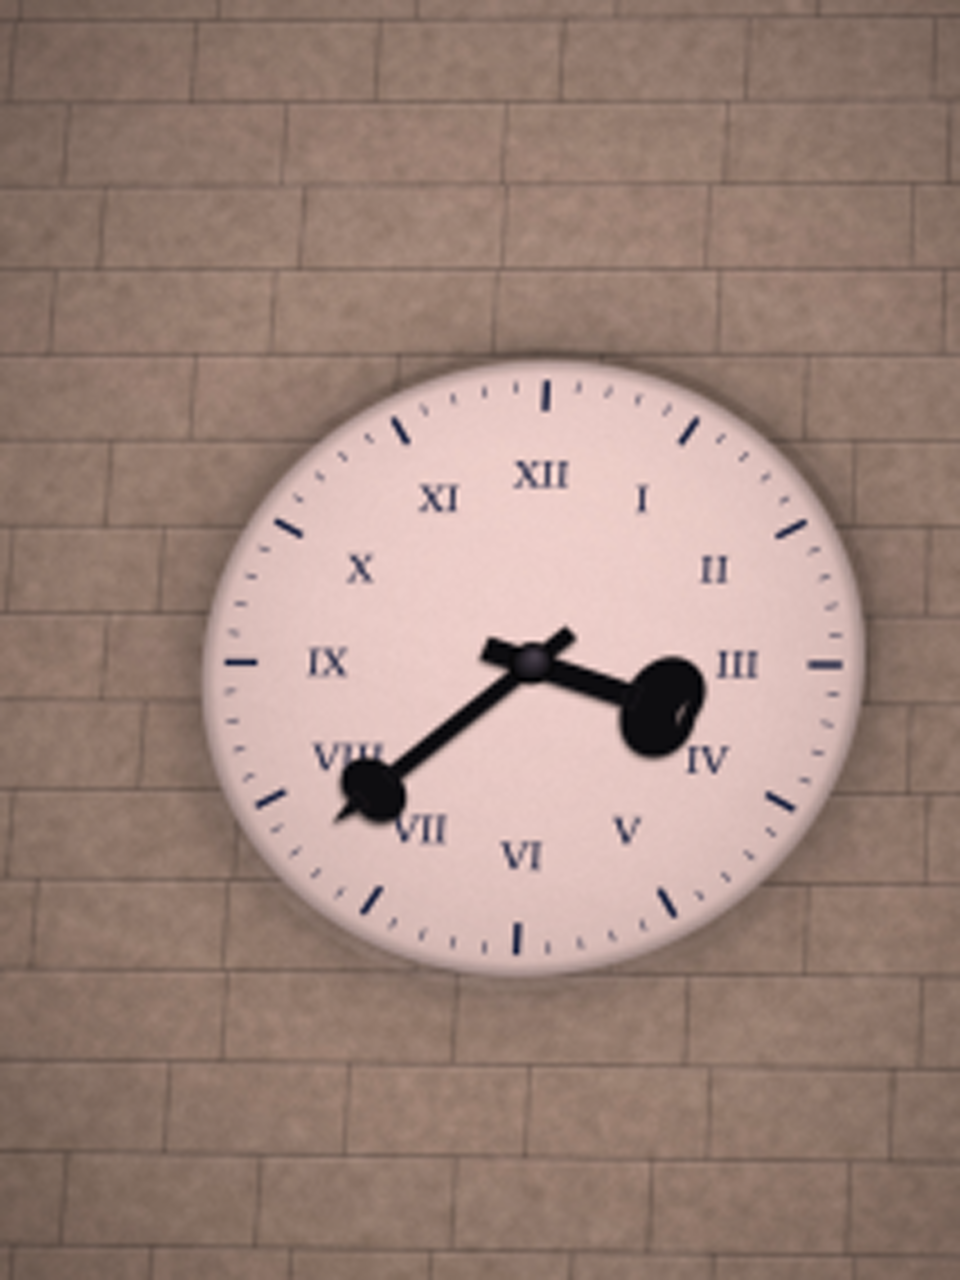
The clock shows h=3 m=38
